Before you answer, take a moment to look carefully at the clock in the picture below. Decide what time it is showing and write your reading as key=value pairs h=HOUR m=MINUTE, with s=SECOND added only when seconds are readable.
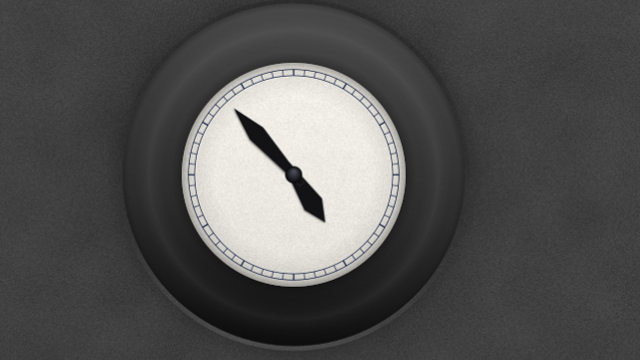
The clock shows h=4 m=53
